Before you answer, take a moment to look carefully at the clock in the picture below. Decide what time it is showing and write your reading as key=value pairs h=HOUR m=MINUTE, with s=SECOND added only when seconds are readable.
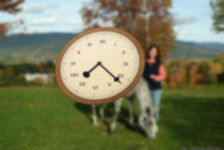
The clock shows h=7 m=22
